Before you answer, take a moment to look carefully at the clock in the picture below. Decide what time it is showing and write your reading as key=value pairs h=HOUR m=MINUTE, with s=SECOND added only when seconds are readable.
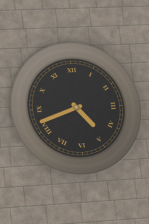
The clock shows h=4 m=42
